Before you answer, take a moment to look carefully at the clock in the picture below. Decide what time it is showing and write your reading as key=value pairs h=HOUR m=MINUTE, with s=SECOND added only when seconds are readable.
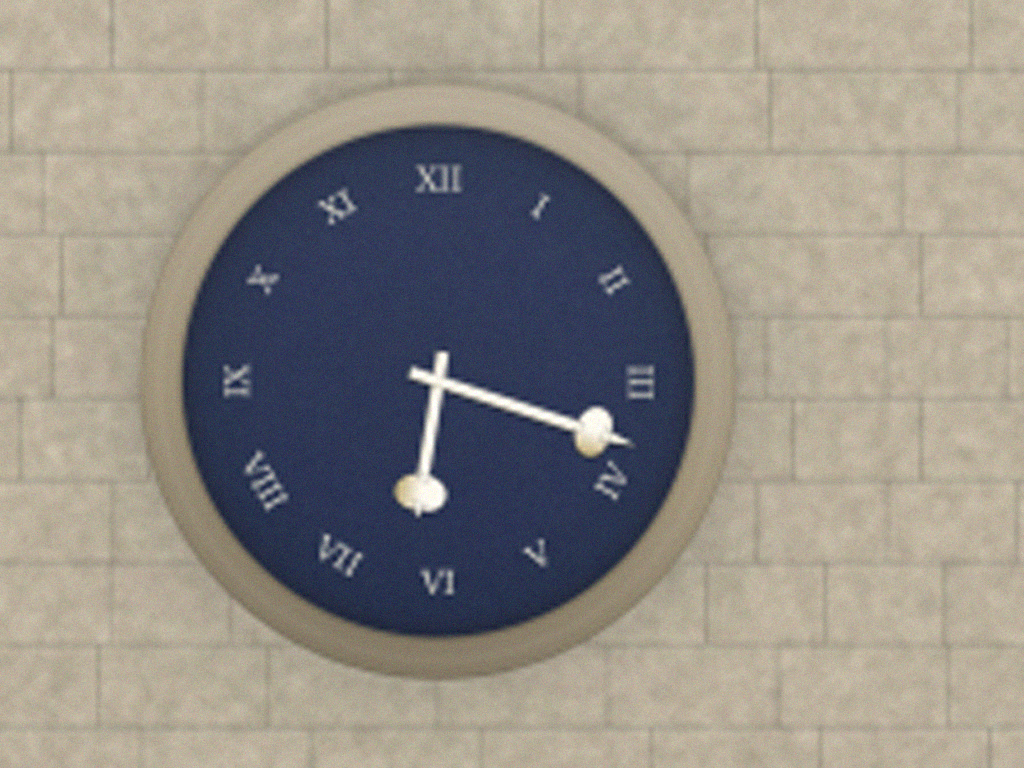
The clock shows h=6 m=18
